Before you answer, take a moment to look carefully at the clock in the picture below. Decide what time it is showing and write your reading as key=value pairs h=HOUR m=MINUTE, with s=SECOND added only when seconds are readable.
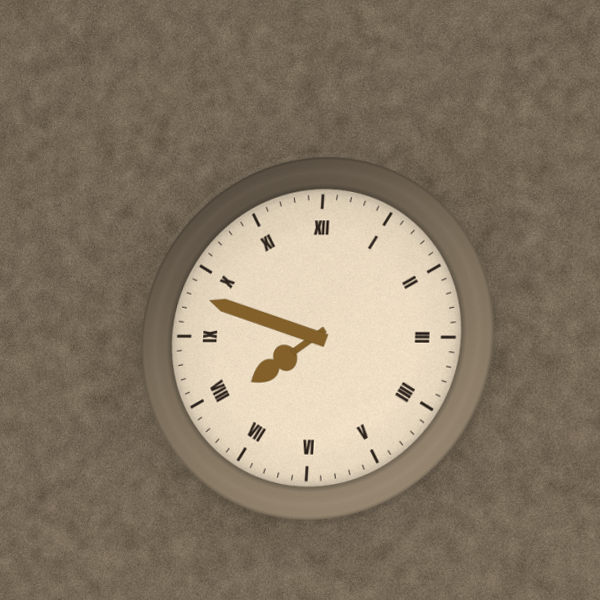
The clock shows h=7 m=48
